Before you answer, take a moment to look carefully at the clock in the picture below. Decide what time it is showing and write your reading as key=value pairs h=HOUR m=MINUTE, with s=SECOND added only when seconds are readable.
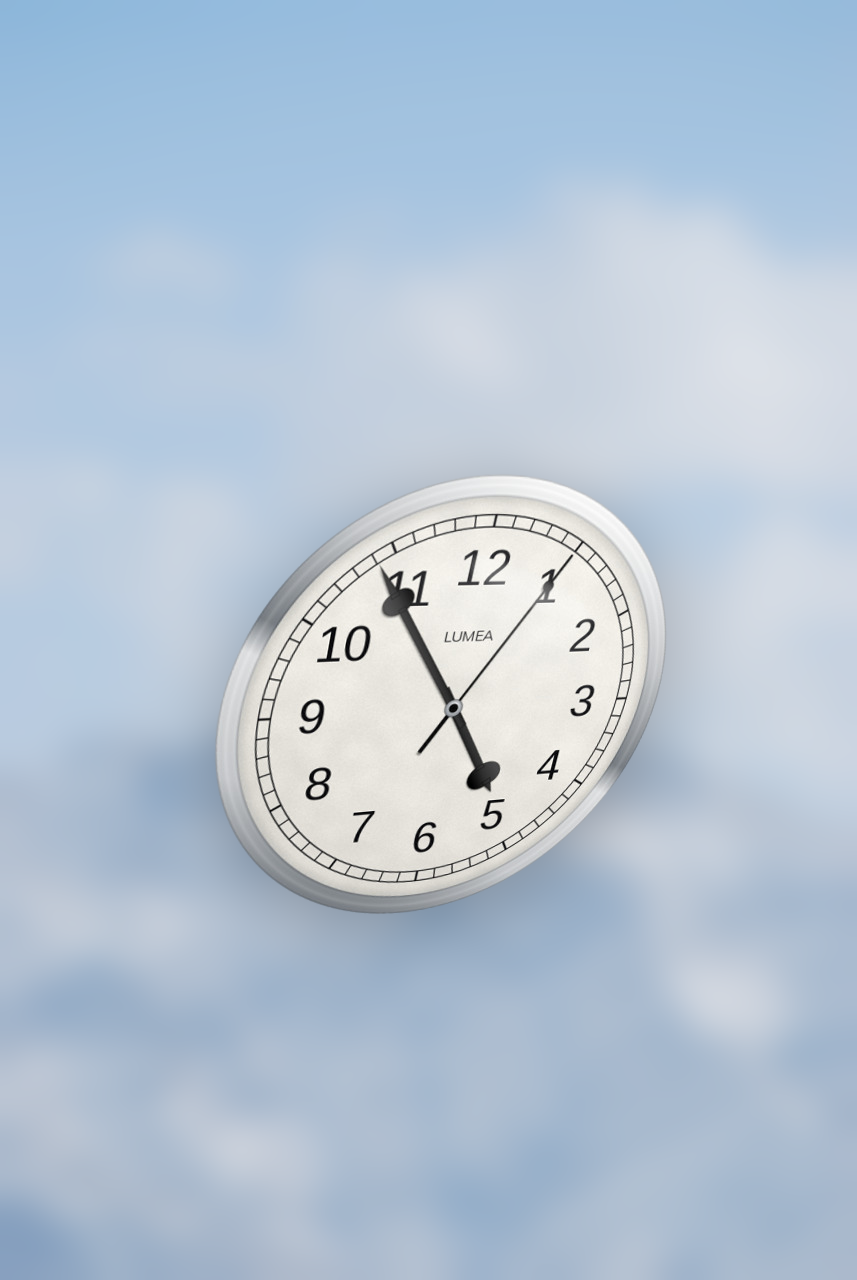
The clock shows h=4 m=54 s=5
